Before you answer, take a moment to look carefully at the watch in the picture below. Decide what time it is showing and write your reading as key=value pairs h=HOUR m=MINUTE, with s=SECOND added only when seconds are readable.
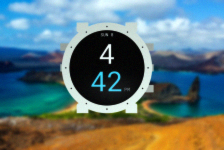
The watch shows h=4 m=42
